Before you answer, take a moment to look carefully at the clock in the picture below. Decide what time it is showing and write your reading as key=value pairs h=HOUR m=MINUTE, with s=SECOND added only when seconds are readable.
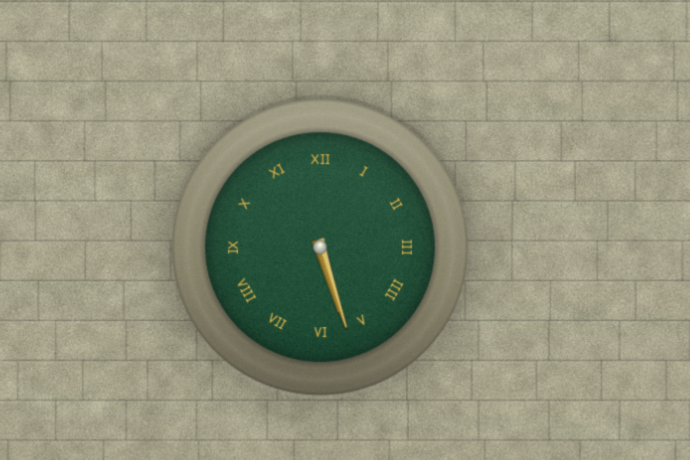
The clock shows h=5 m=27
